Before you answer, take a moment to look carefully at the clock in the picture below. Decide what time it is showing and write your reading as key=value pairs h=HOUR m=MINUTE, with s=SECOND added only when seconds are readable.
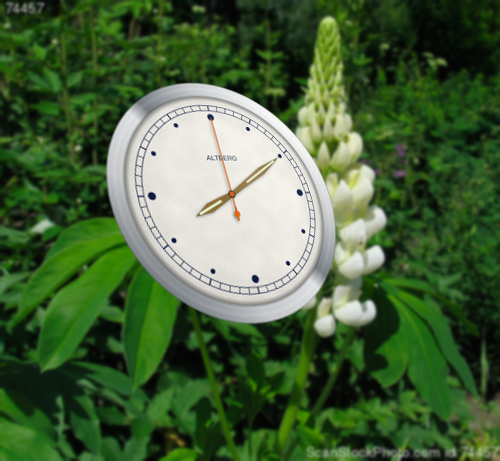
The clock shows h=8 m=10 s=0
